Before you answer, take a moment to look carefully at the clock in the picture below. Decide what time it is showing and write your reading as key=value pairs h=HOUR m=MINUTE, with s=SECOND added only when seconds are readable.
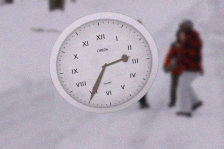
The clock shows h=2 m=35
